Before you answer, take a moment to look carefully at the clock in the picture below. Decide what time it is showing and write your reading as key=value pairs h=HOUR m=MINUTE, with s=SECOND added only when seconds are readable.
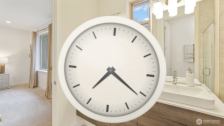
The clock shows h=7 m=21
